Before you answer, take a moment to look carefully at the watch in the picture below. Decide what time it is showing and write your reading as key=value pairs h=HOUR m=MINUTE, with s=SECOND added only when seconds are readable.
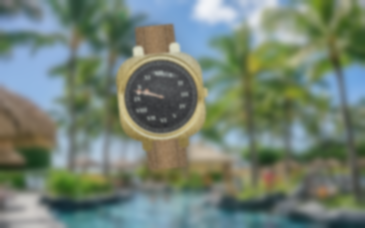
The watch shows h=9 m=48
